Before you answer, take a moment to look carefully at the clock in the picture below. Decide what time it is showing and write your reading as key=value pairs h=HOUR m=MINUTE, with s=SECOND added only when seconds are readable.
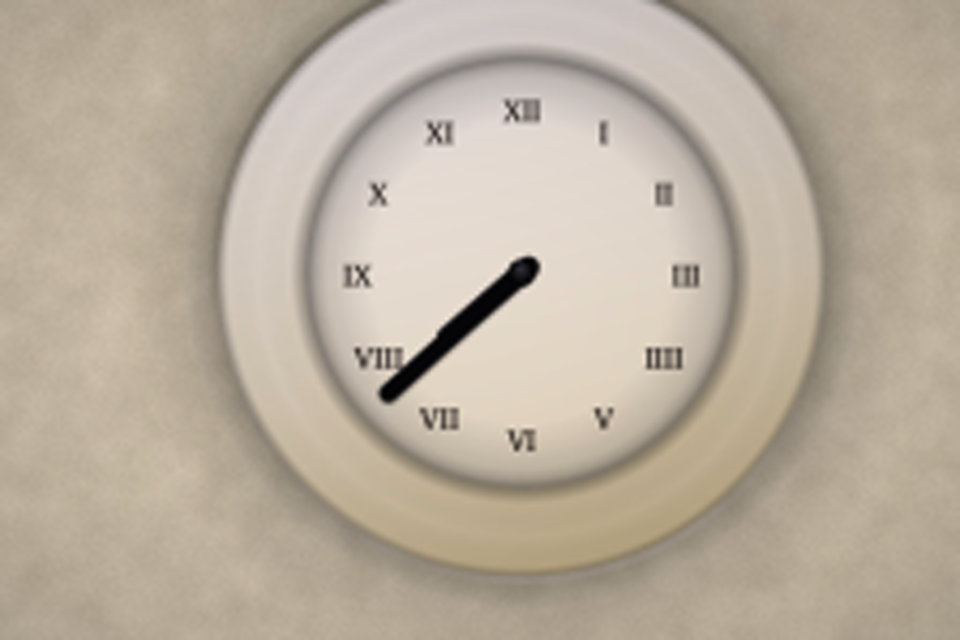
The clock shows h=7 m=38
